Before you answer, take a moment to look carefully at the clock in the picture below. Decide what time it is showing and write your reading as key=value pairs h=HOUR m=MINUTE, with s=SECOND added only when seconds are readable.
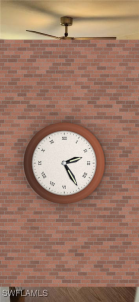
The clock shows h=2 m=25
